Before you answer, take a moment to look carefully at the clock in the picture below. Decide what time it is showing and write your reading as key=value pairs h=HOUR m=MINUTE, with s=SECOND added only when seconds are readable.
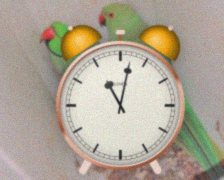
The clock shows h=11 m=2
